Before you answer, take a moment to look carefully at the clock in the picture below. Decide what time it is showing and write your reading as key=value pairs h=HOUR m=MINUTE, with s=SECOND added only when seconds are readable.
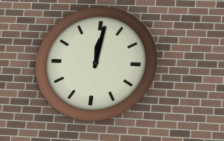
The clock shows h=12 m=1
